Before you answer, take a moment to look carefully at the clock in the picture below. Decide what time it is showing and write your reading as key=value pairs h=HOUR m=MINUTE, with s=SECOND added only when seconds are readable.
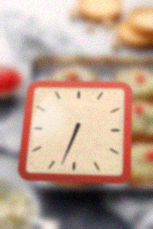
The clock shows h=6 m=33
